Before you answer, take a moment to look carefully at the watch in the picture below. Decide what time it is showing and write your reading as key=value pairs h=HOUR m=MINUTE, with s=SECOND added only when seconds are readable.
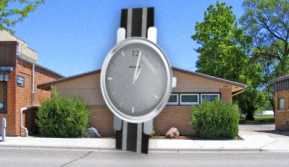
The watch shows h=1 m=2
